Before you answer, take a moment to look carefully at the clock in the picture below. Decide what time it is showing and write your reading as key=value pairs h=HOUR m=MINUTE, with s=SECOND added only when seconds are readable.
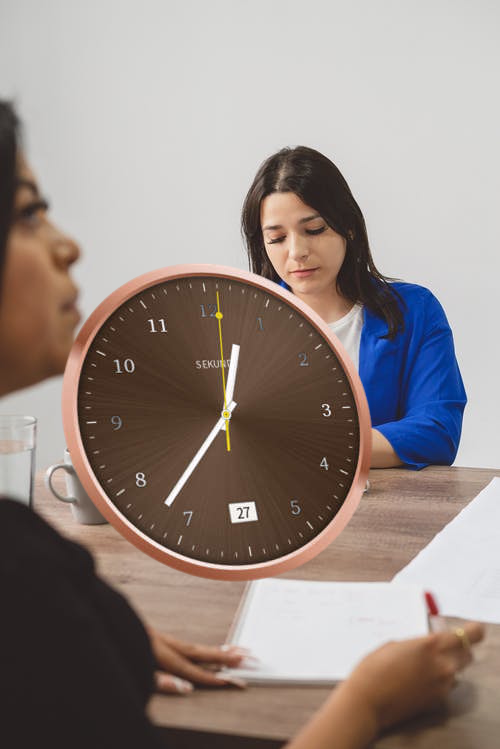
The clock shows h=12 m=37 s=1
